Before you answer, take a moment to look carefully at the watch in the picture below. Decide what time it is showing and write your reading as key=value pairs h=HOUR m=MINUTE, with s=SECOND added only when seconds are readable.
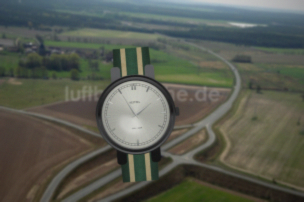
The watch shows h=1 m=55
